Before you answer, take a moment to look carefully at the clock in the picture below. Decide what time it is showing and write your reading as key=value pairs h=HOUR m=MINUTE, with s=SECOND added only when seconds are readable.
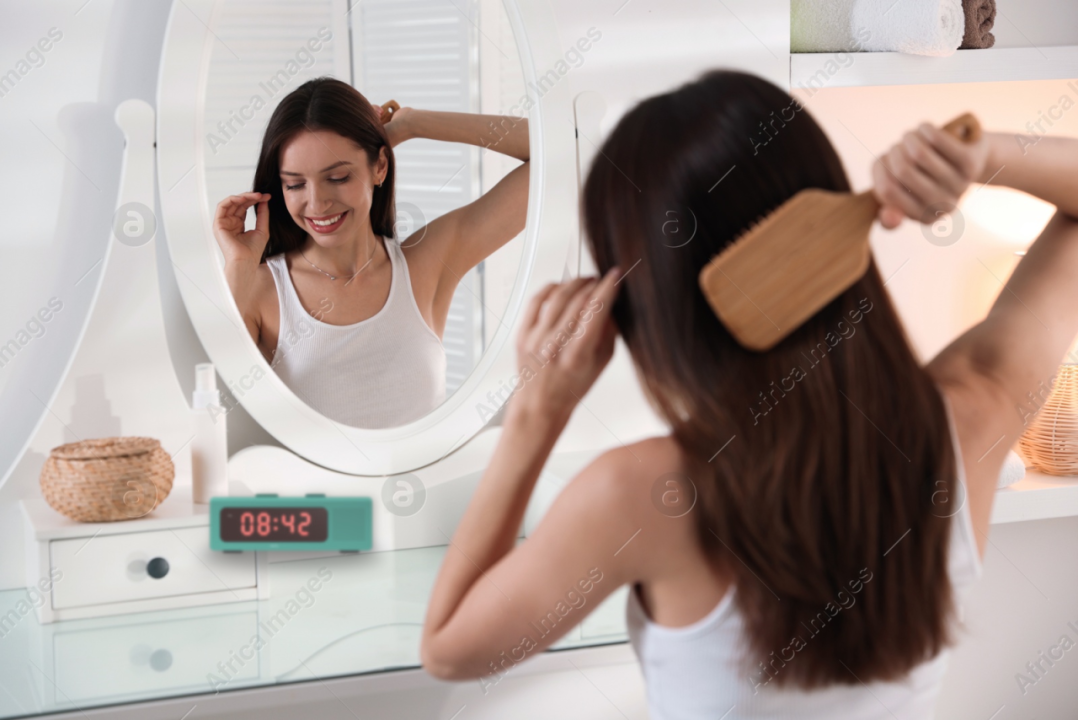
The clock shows h=8 m=42
